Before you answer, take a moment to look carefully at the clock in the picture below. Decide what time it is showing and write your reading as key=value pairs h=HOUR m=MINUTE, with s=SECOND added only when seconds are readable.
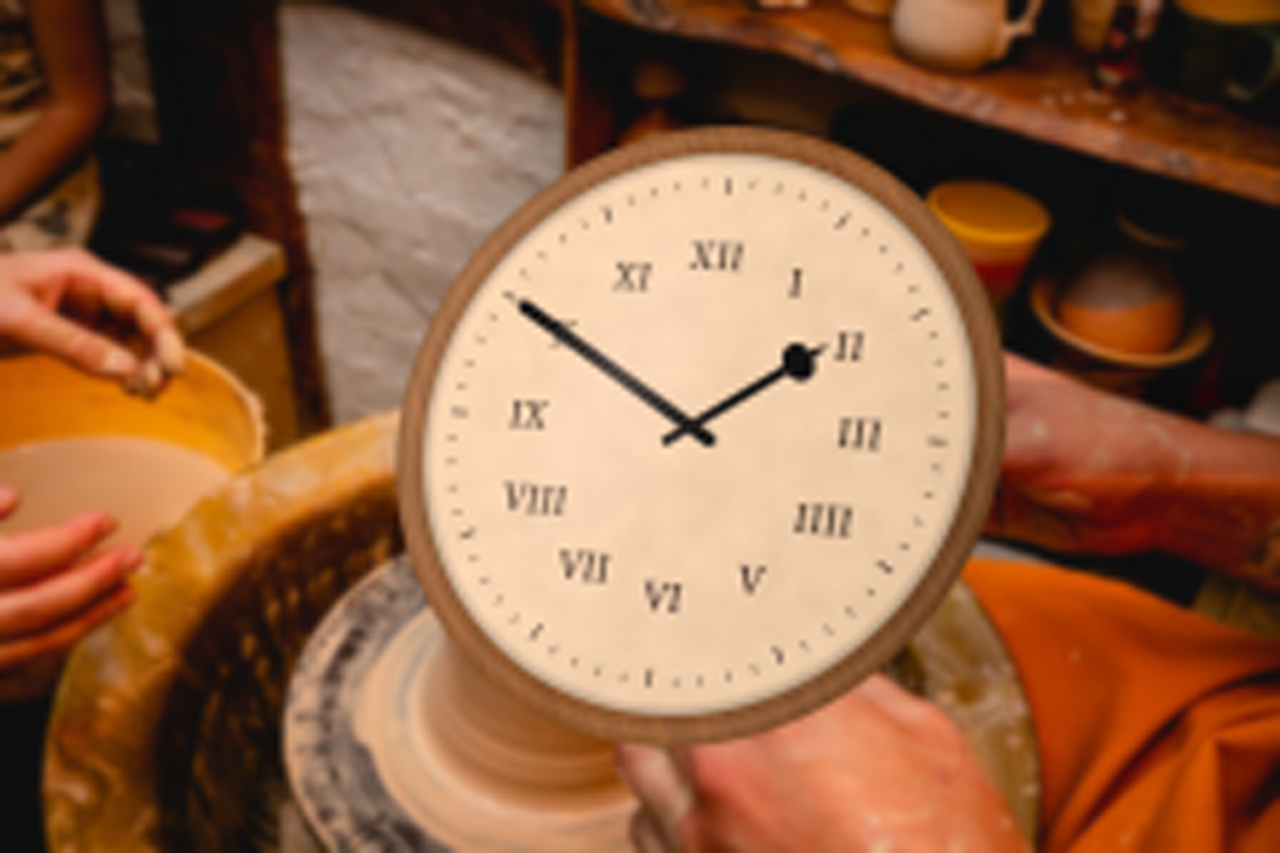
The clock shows h=1 m=50
